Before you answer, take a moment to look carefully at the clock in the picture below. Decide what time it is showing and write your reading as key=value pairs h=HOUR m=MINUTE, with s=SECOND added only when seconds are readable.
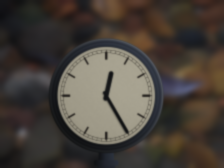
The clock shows h=12 m=25
